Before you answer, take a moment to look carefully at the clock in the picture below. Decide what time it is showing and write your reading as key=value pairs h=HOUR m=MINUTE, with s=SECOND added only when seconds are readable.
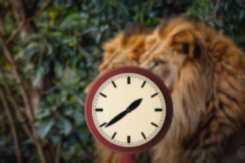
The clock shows h=1 m=39
